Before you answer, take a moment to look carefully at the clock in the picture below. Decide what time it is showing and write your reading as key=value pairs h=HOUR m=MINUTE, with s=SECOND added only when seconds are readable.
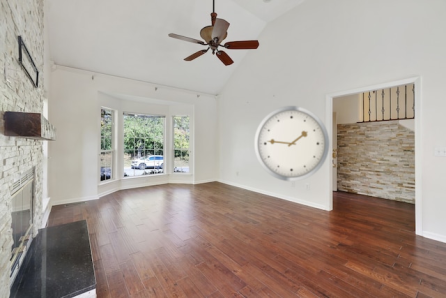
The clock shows h=1 m=46
